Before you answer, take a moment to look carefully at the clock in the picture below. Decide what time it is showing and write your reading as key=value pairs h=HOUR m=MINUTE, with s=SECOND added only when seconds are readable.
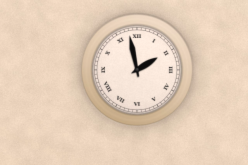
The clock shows h=1 m=58
